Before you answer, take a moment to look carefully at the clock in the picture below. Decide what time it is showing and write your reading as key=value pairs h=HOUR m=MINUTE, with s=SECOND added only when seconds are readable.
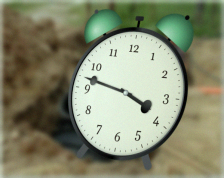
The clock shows h=3 m=47
